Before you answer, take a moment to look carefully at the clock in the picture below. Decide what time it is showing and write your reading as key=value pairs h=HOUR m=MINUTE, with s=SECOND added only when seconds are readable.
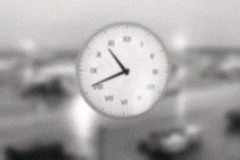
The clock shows h=10 m=41
